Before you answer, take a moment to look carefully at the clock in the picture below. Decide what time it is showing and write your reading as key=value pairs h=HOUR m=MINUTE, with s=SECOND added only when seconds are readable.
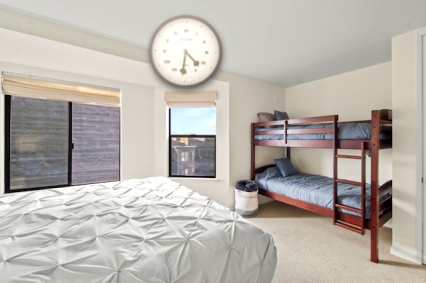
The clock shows h=4 m=31
